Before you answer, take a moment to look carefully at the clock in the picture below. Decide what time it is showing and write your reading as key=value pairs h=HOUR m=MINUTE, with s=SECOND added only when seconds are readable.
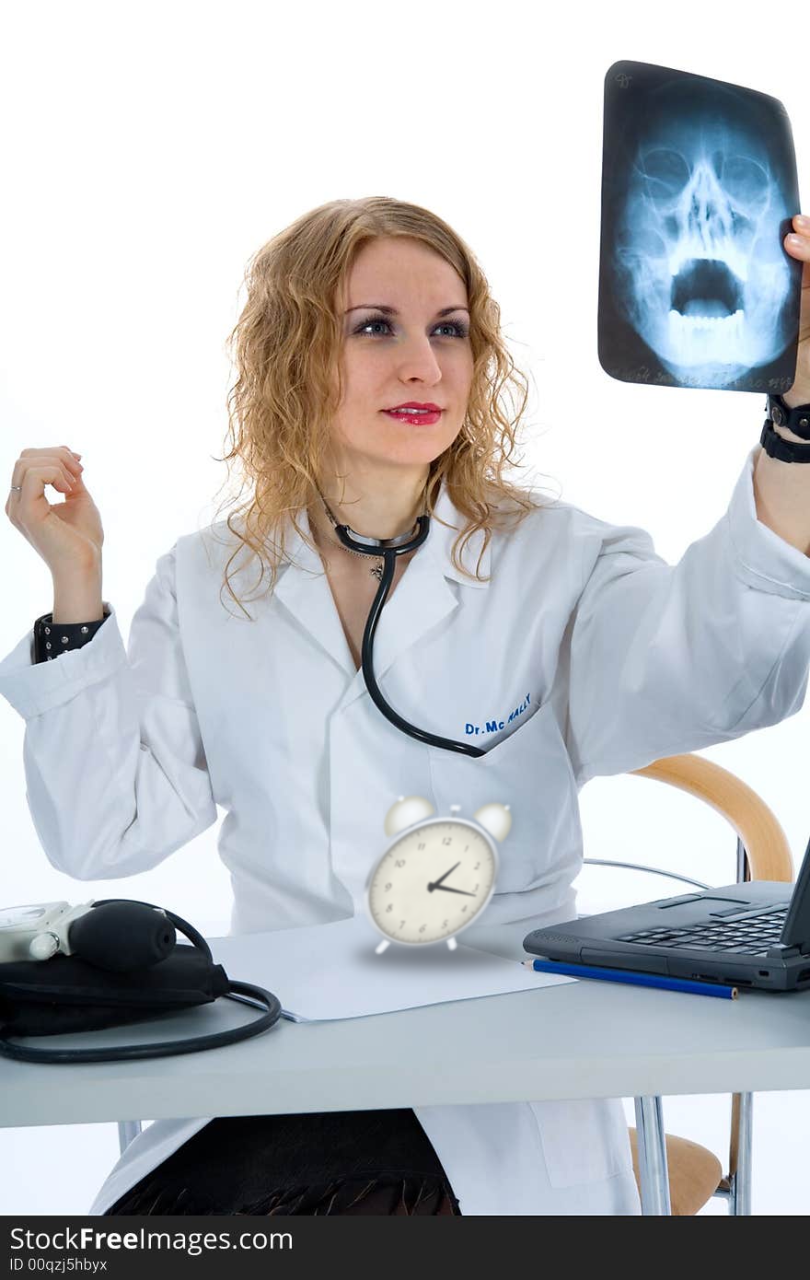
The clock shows h=1 m=17
